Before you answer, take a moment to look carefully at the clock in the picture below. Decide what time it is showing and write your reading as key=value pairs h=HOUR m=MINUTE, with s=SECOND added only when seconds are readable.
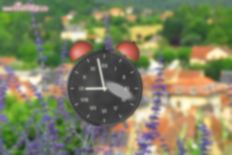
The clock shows h=8 m=58
